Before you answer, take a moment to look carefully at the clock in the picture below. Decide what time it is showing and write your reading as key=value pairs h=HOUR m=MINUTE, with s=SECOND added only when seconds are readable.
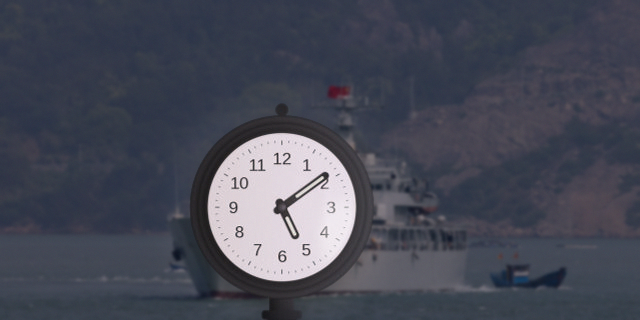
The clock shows h=5 m=9
